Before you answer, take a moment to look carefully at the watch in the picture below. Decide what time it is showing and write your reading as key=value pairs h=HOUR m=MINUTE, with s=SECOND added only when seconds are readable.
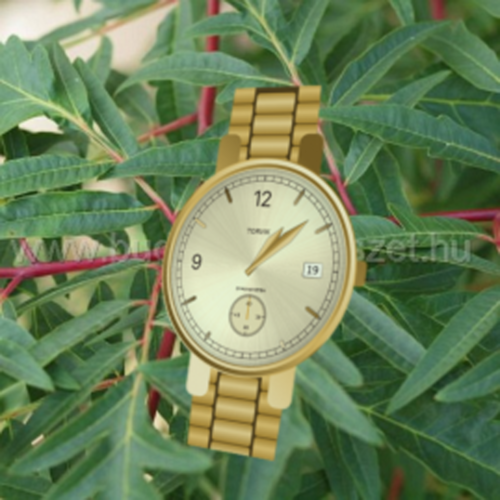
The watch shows h=1 m=8
